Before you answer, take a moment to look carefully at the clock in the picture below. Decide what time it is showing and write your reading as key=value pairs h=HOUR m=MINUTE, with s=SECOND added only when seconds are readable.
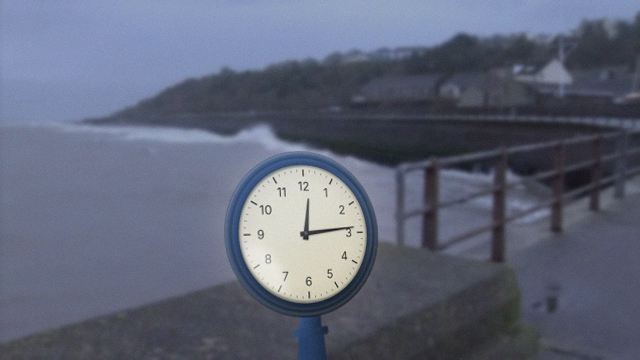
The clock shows h=12 m=14
